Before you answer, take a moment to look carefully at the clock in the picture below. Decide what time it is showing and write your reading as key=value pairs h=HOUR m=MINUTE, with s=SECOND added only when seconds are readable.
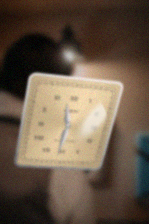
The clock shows h=11 m=31
